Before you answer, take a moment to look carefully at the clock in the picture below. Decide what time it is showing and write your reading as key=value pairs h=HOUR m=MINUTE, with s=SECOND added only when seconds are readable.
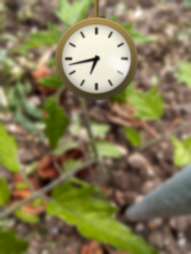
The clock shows h=6 m=43
